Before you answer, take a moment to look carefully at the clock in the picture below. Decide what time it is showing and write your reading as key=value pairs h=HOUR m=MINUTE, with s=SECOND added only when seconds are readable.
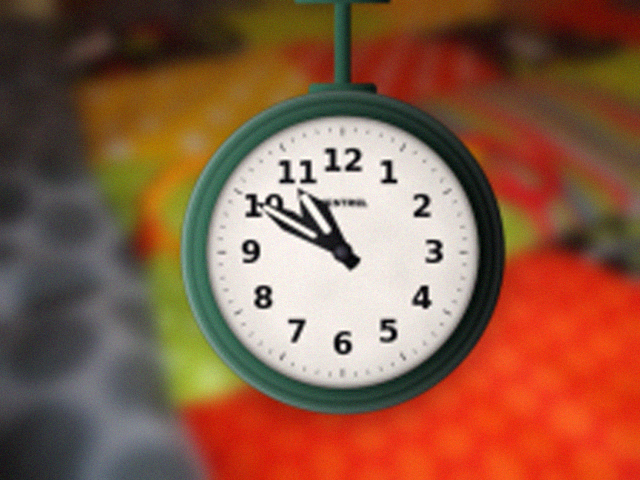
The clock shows h=10 m=50
